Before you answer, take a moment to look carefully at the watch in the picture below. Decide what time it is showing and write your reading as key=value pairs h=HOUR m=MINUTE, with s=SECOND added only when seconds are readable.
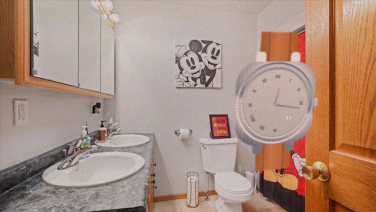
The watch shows h=12 m=17
